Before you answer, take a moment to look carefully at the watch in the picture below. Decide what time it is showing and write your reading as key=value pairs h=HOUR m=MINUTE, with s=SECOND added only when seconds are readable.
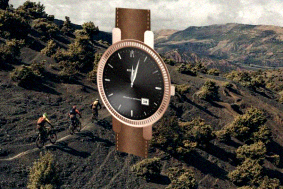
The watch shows h=12 m=3
